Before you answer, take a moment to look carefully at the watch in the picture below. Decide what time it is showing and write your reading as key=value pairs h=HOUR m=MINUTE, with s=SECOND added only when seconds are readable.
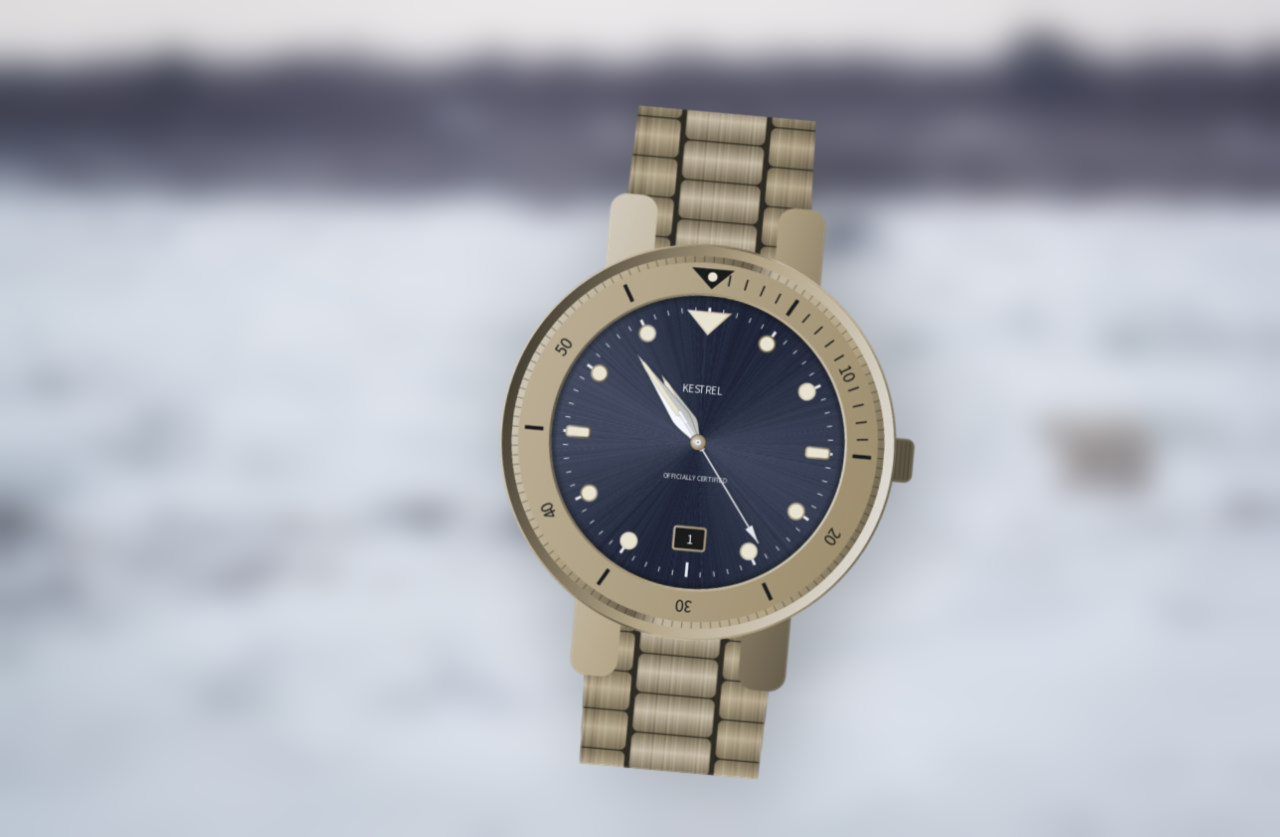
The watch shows h=10 m=53 s=24
